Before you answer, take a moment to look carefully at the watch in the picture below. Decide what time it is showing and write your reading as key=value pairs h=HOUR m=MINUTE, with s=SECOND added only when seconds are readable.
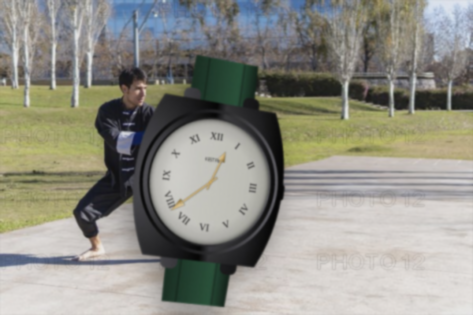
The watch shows h=12 m=38
